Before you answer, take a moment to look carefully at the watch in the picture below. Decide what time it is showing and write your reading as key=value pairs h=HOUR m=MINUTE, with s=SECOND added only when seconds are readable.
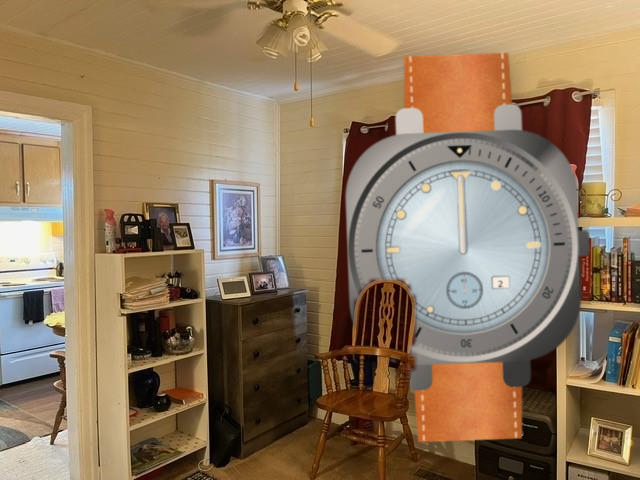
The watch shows h=12 m=0
